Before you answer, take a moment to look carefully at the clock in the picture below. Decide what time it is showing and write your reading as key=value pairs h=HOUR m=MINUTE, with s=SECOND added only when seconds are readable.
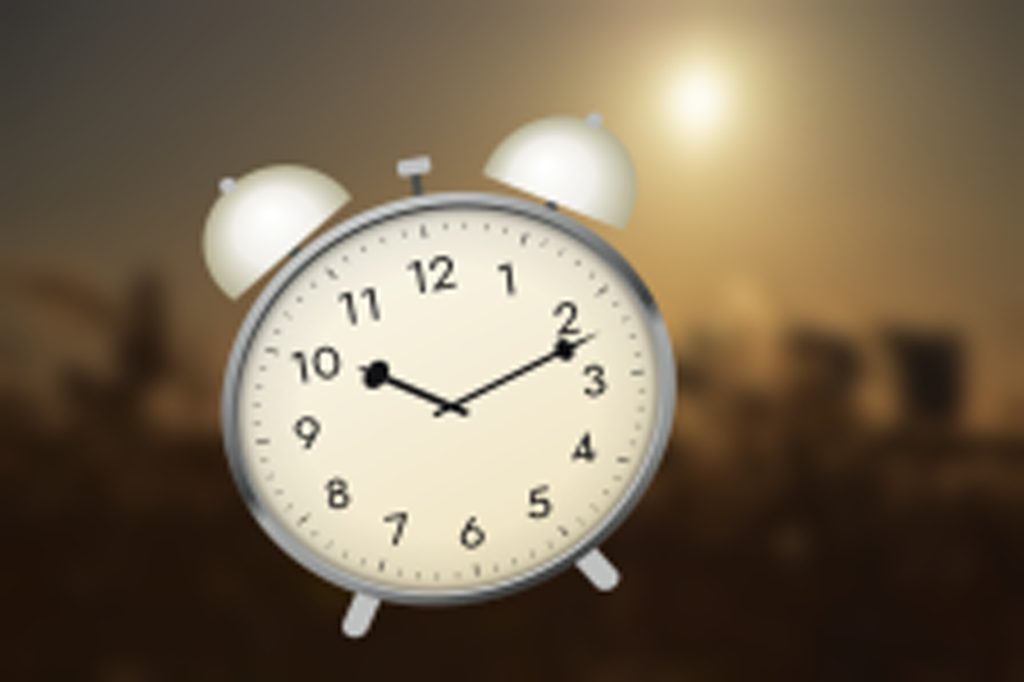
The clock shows h=10 m=12
